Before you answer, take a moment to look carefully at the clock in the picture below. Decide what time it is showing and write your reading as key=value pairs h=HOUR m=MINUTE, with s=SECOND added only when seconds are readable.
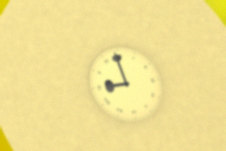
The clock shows h=8 m=59
